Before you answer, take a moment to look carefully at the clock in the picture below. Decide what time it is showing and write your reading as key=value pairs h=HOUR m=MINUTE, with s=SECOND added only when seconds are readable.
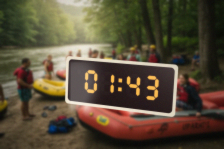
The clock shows h=1 m=43
